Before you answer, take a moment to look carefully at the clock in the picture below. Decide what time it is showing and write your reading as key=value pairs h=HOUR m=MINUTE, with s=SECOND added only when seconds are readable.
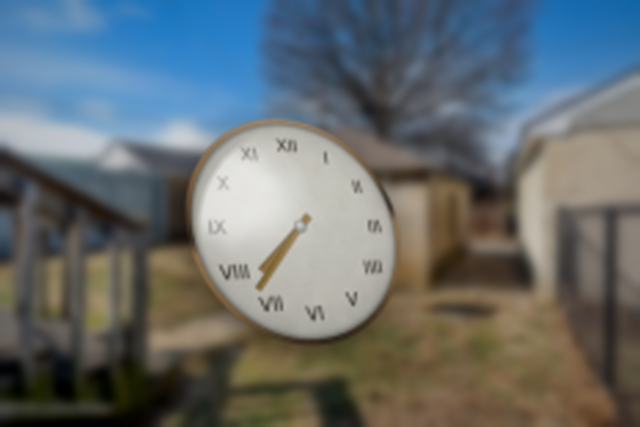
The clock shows h=7 m=37
